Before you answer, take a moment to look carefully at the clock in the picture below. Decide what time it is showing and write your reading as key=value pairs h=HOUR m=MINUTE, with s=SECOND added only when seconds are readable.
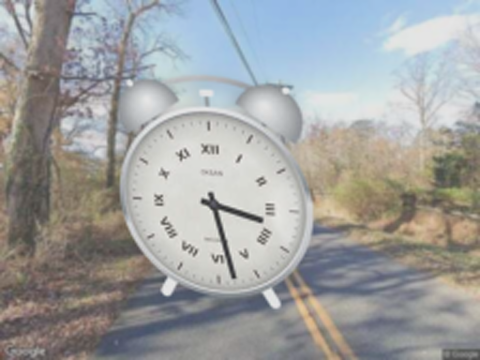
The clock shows h=3 m=28
